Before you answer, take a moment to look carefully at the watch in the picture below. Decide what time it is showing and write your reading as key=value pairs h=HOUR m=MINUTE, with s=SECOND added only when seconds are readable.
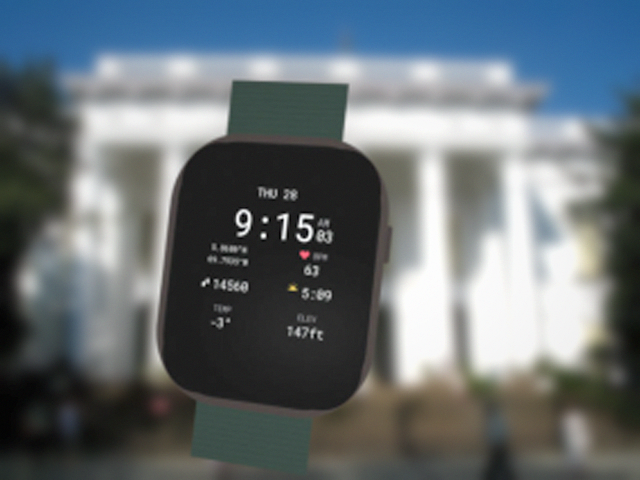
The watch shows h=9 m=15
